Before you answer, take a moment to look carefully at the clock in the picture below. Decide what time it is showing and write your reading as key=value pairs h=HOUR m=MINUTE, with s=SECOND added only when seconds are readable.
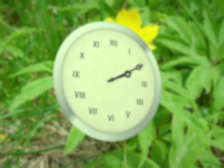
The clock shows h=2 m=10
